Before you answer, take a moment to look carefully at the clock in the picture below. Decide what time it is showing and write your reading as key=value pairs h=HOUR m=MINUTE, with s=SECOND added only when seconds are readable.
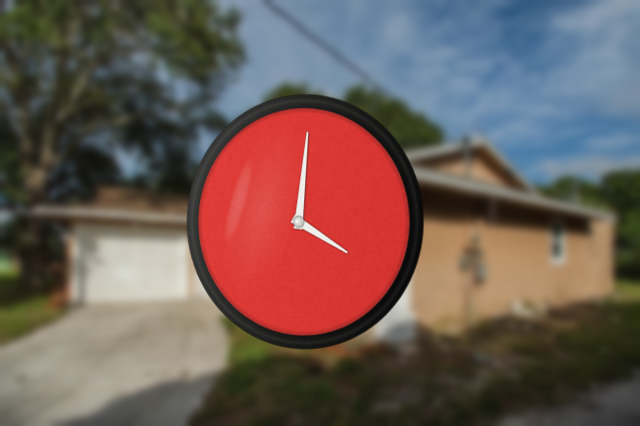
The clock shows h=4 m=1
